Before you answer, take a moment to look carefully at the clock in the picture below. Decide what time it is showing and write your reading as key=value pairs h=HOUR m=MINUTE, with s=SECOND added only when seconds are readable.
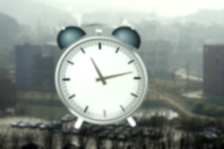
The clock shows h=11 m=13
